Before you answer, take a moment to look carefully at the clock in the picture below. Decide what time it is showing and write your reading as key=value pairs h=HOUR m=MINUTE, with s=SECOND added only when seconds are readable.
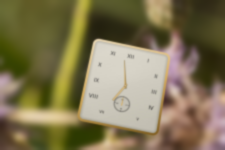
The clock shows h=6 m=58
